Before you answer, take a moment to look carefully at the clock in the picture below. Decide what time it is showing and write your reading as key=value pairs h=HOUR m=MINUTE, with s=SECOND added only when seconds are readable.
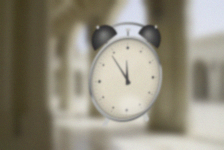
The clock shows h=11 m=54
